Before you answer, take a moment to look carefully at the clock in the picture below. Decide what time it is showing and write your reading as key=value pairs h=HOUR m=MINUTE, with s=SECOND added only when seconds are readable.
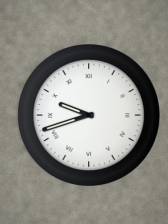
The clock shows h=9 m=42
